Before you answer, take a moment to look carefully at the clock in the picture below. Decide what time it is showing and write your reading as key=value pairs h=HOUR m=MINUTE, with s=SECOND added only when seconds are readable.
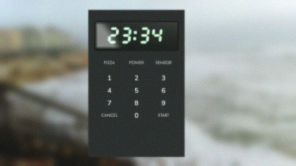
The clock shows h=23 m=34
